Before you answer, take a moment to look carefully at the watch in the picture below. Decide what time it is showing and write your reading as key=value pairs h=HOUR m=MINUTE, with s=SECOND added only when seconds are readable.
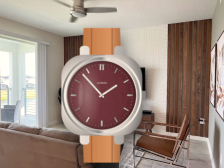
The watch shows h=1 m=53
